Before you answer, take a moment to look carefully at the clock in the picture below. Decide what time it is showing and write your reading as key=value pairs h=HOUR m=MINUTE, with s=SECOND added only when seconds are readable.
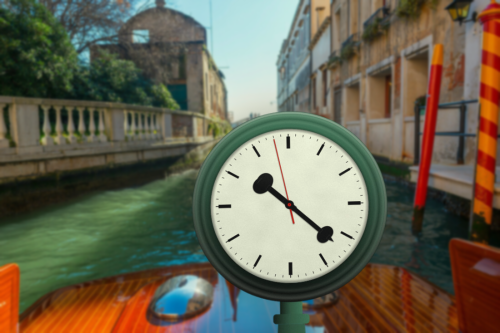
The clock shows h=10 m=21 s=58
